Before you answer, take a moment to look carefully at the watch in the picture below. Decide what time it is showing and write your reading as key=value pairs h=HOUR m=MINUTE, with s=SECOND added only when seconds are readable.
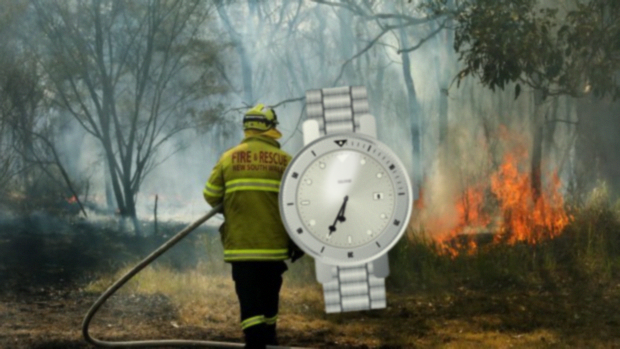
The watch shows h=6 m=35
